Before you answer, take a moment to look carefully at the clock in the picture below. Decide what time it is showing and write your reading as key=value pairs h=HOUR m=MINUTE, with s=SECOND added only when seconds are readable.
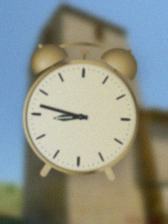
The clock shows h=8 m=47
